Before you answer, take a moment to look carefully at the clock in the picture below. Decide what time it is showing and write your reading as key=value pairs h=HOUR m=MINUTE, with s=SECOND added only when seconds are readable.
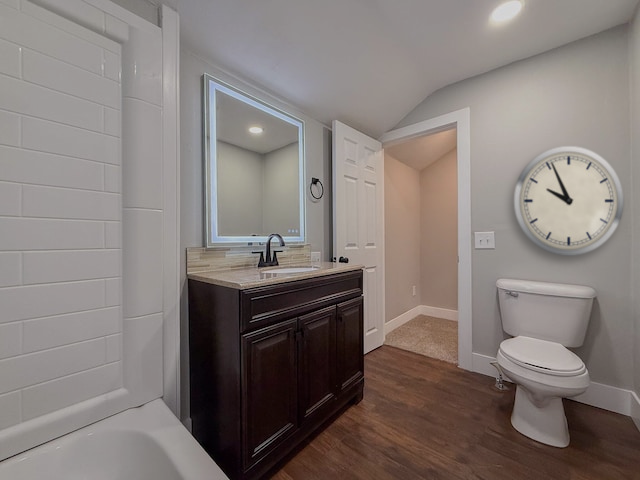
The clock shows h=9 m=56
